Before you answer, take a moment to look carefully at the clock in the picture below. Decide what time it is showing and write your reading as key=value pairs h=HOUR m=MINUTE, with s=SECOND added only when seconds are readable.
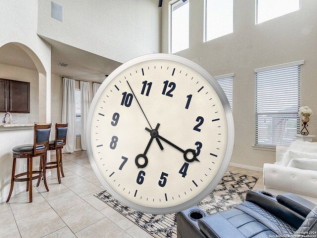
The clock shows h=6 m=16 s=52
